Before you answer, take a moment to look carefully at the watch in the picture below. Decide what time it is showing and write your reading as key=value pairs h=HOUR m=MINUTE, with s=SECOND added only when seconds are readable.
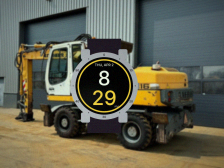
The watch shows h=8 m=29
